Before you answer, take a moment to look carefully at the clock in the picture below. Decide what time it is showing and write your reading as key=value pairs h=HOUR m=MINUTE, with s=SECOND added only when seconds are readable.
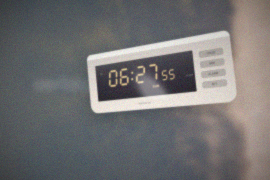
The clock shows h=6 m=27 s=55
